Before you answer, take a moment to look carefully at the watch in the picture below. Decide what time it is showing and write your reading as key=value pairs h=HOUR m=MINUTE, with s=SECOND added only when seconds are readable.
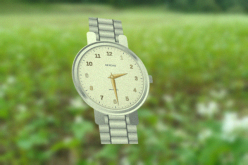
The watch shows h=2 m=29
